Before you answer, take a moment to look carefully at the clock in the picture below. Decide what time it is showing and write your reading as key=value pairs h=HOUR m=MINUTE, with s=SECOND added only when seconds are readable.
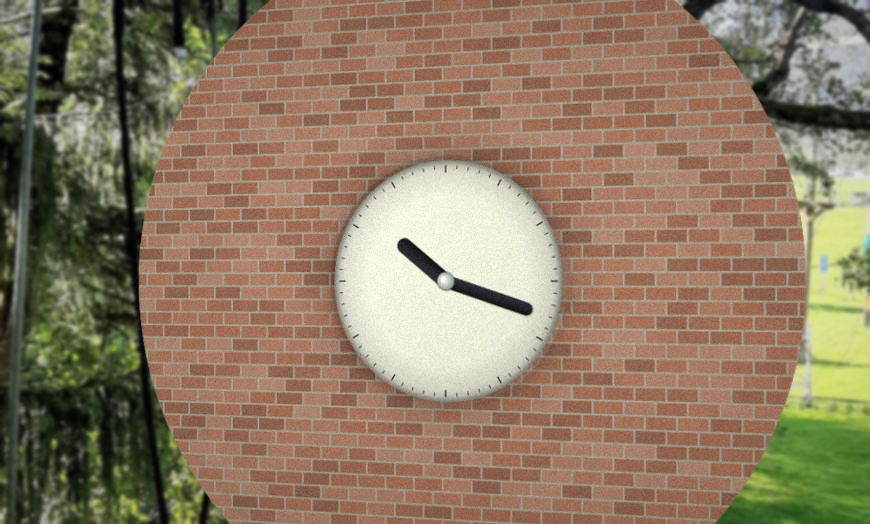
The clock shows h=10 m=18
